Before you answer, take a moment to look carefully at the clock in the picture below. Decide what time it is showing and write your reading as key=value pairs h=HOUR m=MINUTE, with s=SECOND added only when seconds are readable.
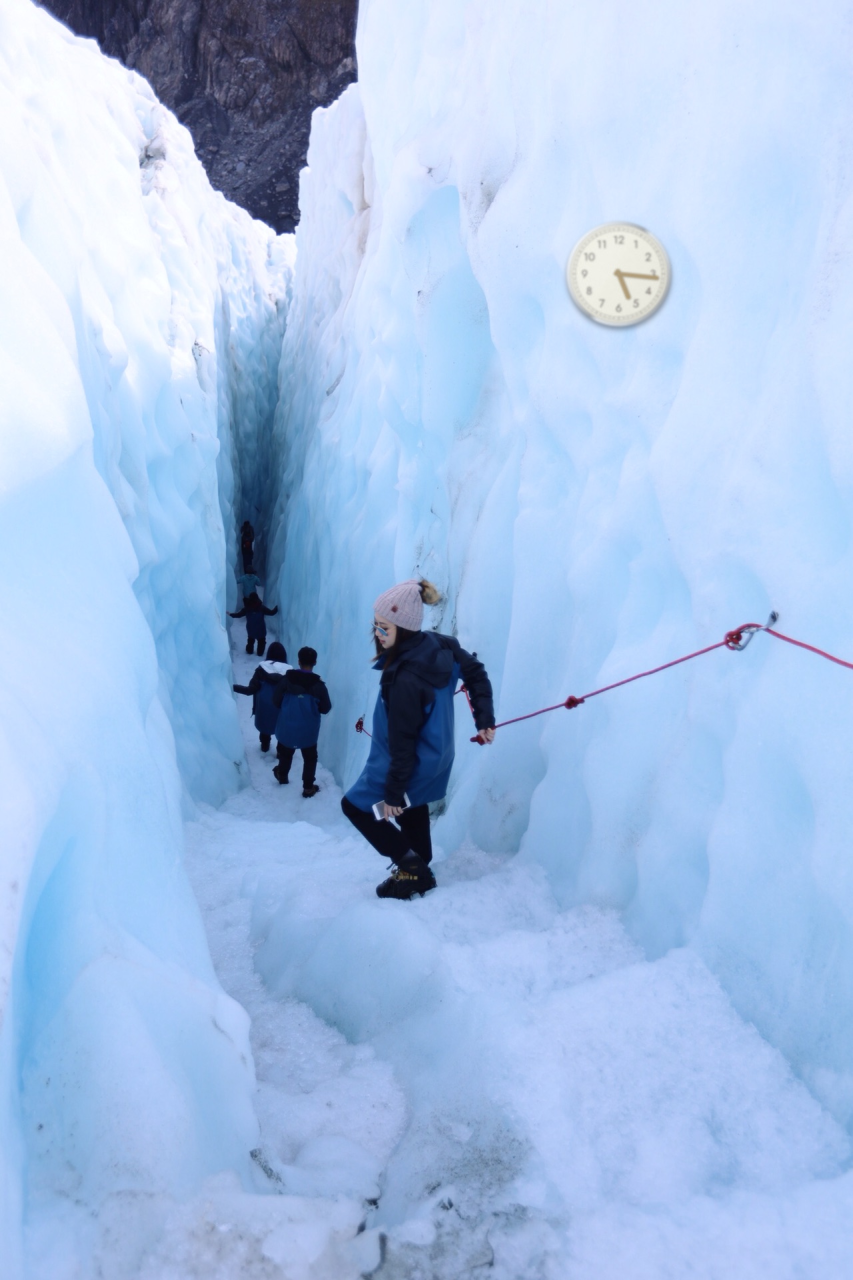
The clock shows h=5 m=16
